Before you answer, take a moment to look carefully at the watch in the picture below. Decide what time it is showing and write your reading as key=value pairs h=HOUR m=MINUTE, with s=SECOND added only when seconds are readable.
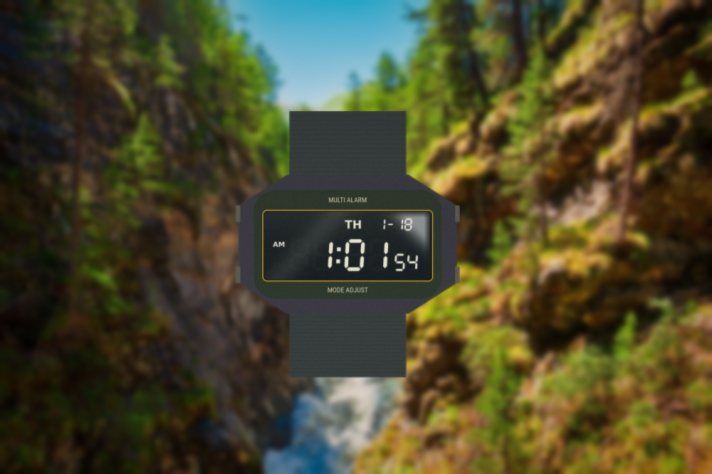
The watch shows h=1 m=1 s=54
